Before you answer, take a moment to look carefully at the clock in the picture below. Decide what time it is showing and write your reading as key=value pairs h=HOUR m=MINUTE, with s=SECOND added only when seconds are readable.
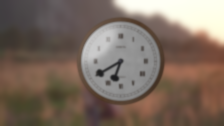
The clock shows h=6 m=40
